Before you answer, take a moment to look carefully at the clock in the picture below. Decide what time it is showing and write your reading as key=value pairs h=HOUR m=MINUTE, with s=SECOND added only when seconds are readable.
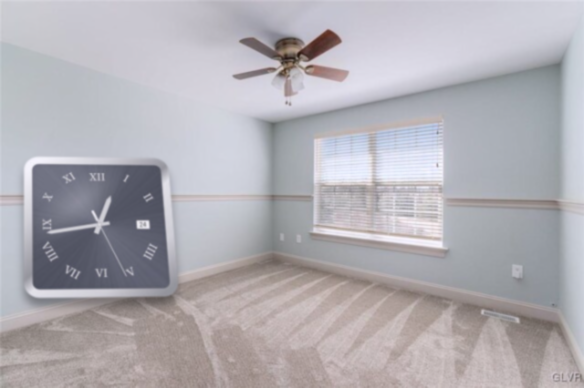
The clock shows h=12 m=43 s=26
